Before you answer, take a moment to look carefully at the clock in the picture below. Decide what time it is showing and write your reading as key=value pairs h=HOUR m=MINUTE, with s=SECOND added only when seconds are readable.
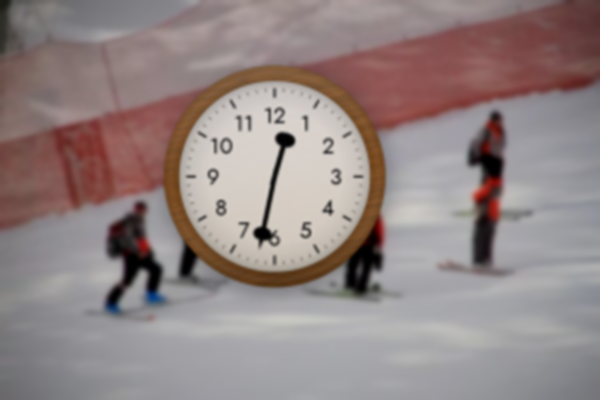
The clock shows h=12 m=32
